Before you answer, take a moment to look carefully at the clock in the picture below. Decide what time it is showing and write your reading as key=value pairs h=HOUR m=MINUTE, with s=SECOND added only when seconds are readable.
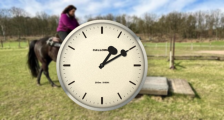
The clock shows h=1 m=10
